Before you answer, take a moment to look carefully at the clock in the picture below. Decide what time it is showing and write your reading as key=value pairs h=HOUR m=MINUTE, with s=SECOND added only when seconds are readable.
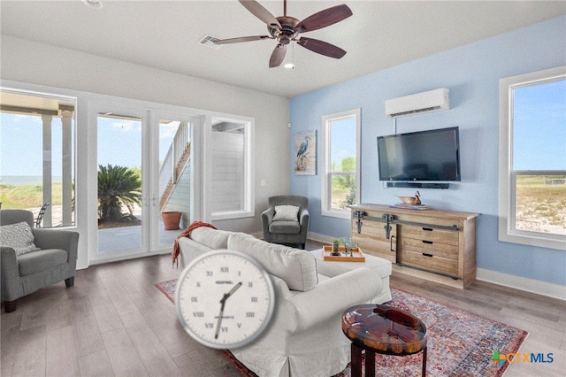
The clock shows h=1 m=32
